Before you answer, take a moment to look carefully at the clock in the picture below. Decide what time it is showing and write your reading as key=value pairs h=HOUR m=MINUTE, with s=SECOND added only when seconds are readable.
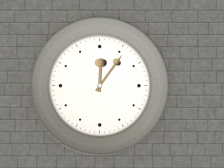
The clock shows h=12 m=6
